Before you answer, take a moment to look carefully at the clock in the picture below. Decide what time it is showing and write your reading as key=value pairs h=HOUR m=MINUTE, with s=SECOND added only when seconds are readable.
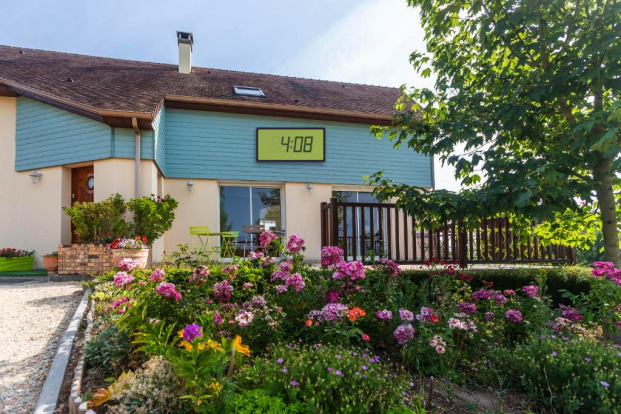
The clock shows h=4 m=8
